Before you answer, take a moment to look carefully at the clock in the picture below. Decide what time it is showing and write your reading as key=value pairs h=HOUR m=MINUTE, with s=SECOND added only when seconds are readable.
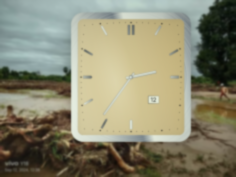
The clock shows h=2 m=36
